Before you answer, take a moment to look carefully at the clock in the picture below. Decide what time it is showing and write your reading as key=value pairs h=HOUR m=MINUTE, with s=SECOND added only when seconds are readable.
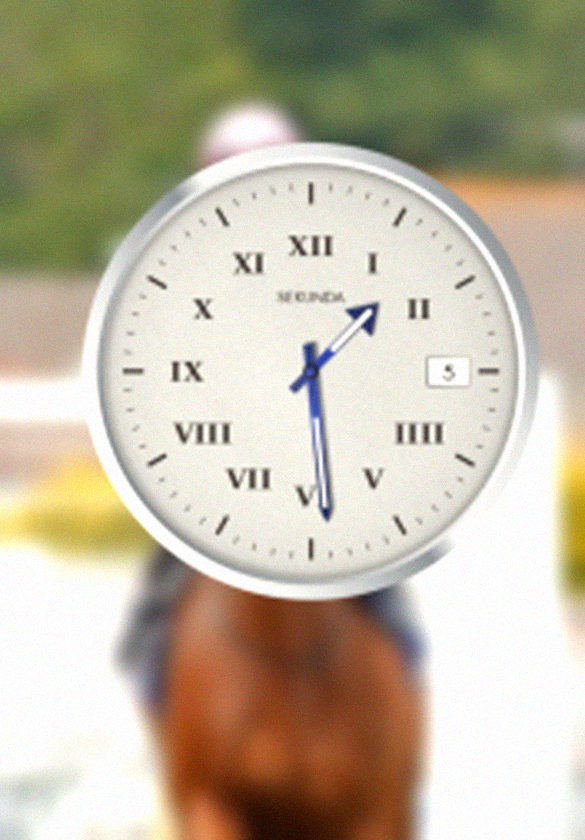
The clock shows h=1 m=29
